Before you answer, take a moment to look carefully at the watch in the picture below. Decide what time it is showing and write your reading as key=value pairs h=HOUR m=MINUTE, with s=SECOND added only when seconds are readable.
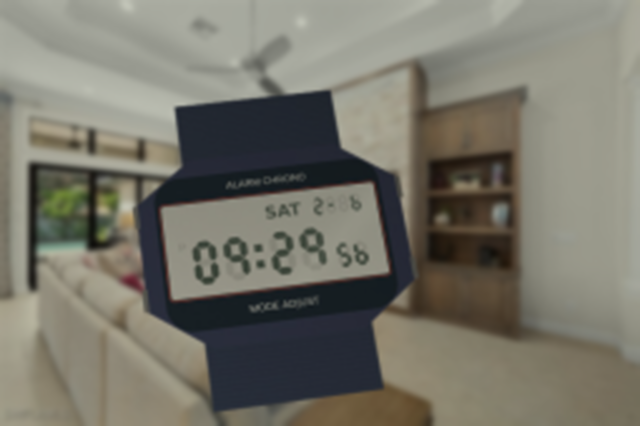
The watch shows h=9 m=29 s=56
